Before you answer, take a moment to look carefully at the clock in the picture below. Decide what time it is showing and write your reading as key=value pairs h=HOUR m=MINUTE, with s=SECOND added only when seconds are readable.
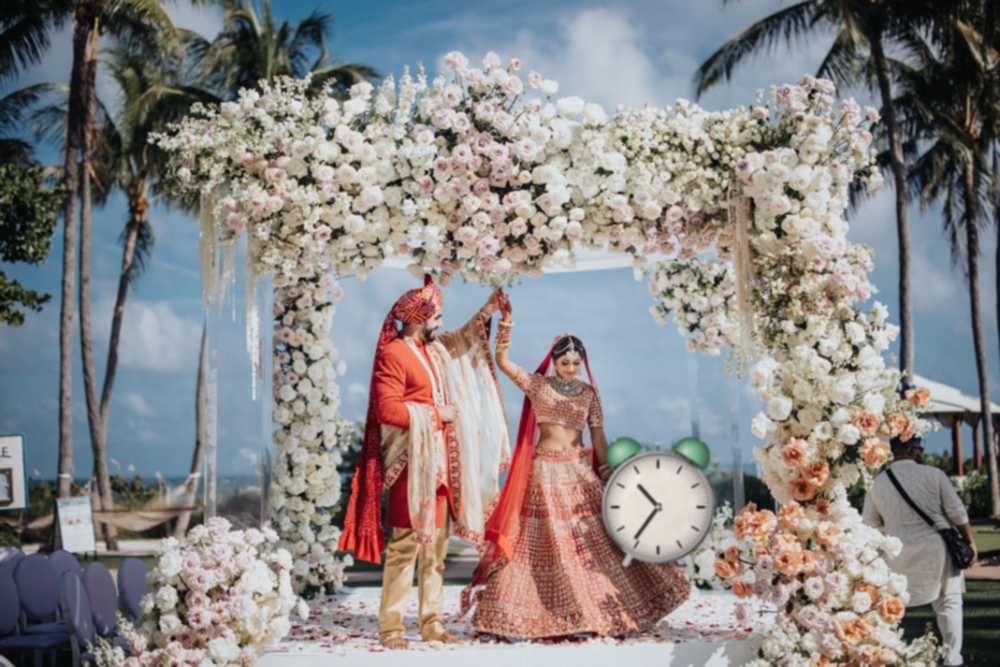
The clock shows h=10 m=36
